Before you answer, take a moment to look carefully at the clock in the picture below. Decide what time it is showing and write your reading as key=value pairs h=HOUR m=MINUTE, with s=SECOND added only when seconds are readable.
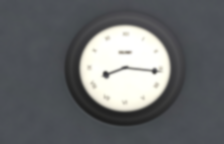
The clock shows h=8 m=16
